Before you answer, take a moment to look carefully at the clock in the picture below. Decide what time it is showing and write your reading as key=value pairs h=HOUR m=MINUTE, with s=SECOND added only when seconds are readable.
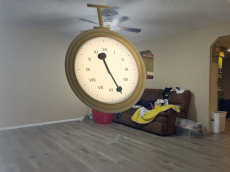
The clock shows h=11 m=26
